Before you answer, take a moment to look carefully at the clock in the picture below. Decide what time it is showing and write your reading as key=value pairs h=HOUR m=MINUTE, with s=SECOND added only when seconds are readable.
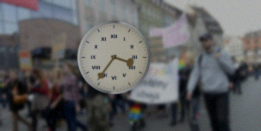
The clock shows h=3 m=36
